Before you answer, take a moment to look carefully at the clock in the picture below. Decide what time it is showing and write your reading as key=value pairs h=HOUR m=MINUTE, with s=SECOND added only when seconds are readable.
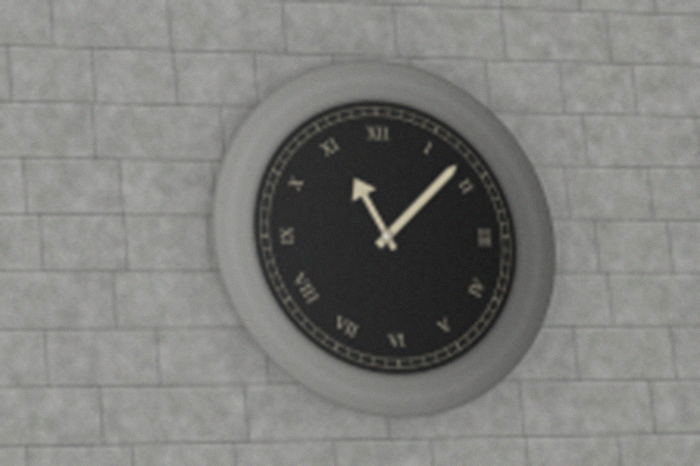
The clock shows h=11 m=8
